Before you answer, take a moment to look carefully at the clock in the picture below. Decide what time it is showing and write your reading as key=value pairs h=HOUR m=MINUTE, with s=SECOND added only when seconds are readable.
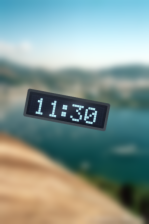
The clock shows h=11 m=30
